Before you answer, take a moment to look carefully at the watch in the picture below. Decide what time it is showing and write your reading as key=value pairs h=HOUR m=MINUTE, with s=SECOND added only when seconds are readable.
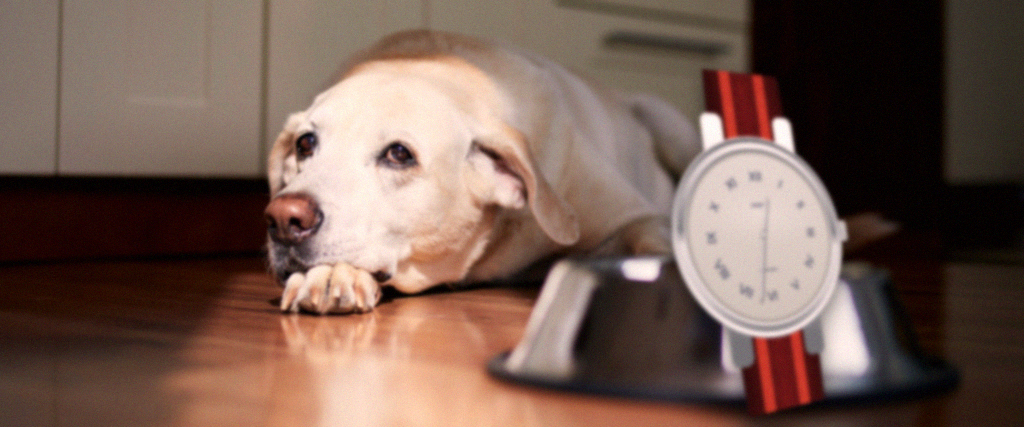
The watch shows h=12 m=32
